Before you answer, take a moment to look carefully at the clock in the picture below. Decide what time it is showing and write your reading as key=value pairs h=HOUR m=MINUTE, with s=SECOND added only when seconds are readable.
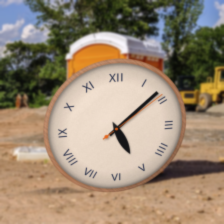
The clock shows h=5 m=8 s=9
